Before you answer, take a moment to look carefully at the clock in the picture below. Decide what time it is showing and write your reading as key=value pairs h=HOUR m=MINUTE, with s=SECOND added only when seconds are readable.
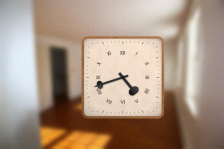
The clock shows h=4 m=42
